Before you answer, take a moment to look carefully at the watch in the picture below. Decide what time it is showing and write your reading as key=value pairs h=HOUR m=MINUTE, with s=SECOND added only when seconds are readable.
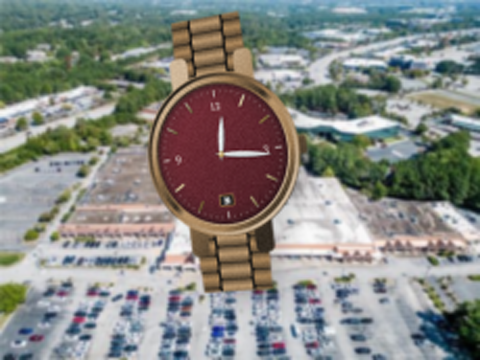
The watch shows h=12 m=16
